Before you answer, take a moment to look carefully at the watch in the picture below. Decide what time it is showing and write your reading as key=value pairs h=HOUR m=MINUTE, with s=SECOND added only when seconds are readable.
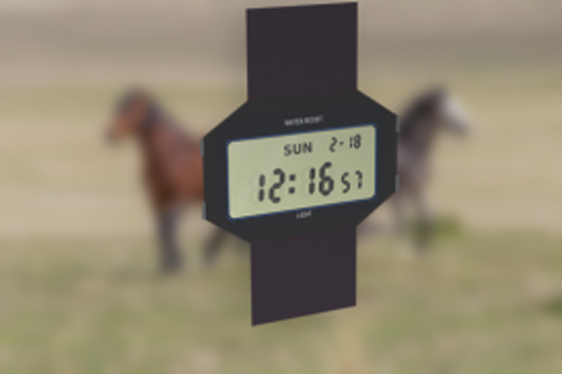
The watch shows h=12 m=16 s=57
